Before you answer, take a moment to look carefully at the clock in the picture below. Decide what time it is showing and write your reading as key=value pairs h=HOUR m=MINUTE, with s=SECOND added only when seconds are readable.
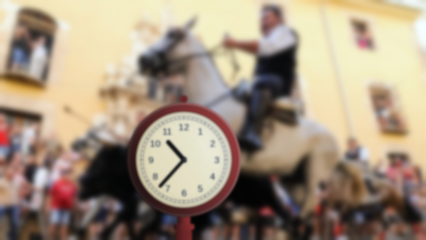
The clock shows h=10 m=37
